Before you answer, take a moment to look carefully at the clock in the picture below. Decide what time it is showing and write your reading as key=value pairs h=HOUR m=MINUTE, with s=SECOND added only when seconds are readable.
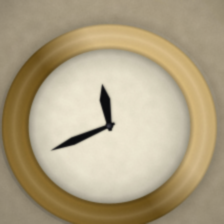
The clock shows h=11 m=41
